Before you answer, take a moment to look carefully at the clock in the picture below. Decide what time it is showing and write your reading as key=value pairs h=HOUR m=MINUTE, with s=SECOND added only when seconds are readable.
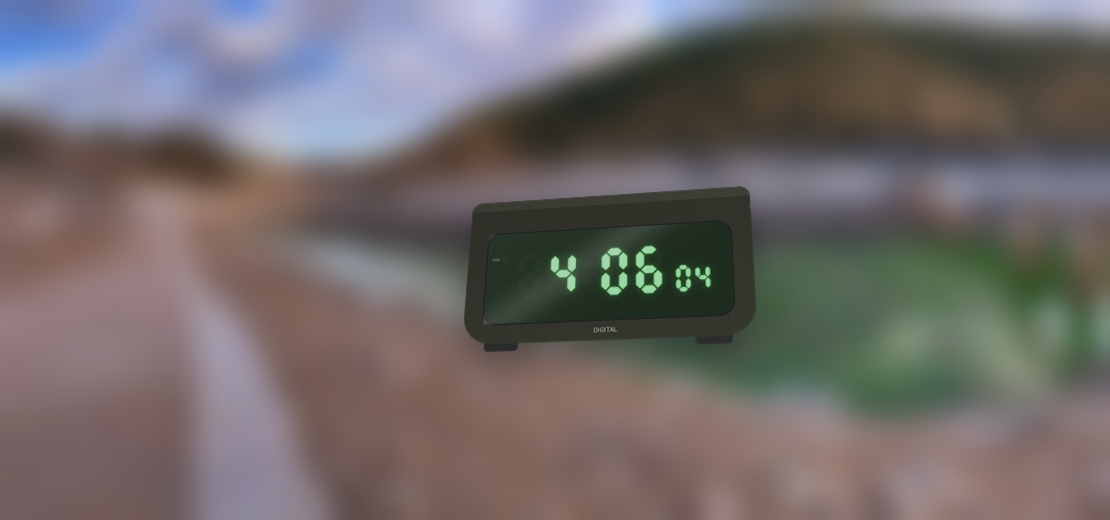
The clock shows h=4 m=6 s=4
